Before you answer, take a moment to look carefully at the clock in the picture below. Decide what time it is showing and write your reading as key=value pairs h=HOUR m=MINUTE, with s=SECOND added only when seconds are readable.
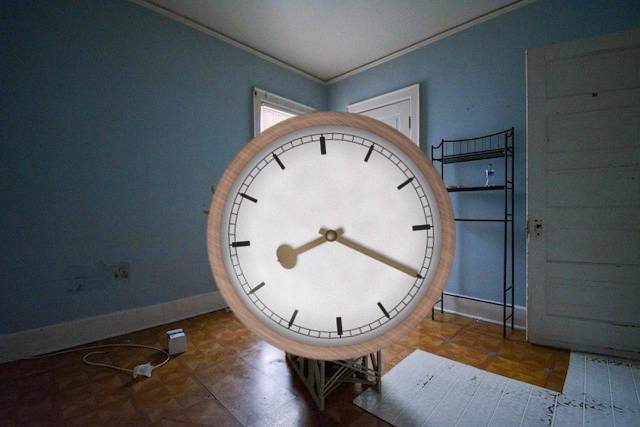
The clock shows h=8 m=20
